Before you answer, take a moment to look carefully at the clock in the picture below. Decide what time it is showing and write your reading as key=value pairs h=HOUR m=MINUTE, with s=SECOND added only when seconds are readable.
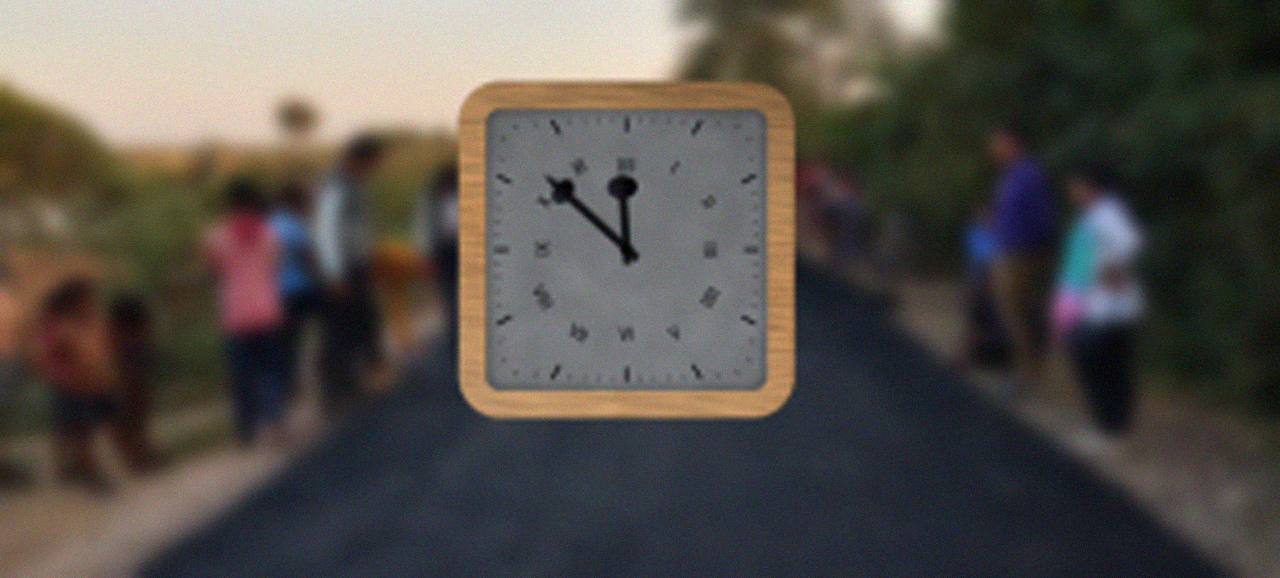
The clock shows h=11 m=52
